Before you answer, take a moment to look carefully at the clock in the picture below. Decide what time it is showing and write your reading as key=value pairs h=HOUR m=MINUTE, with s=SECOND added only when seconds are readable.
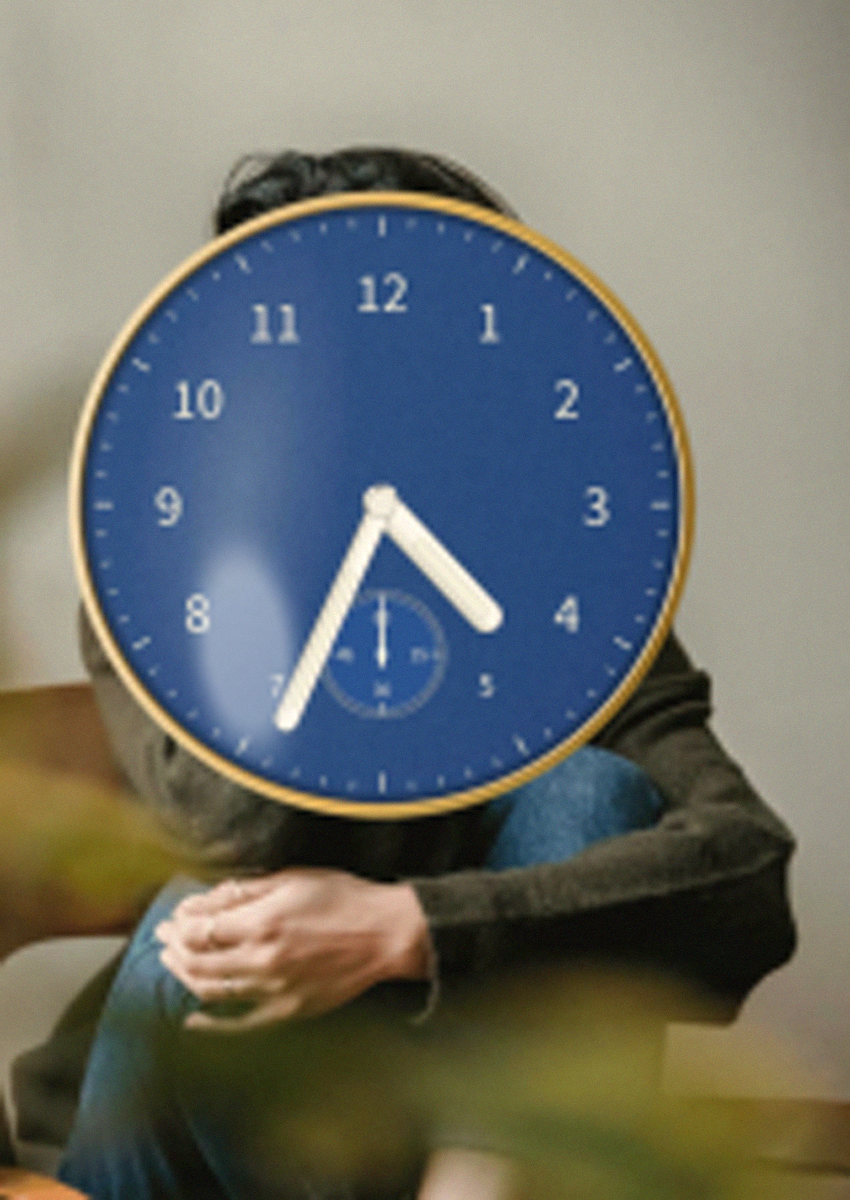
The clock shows h=4 m=34
